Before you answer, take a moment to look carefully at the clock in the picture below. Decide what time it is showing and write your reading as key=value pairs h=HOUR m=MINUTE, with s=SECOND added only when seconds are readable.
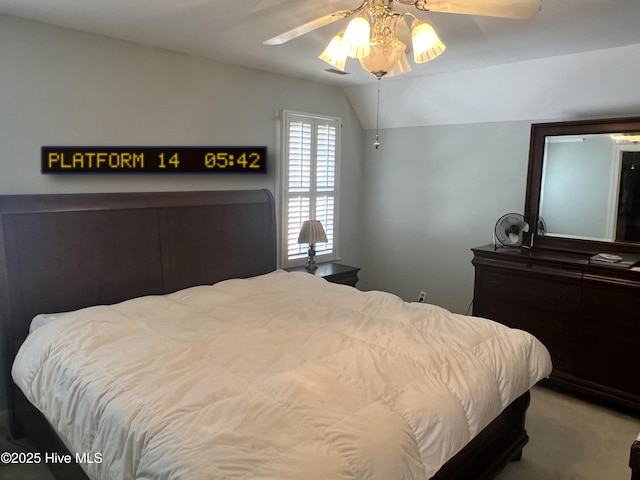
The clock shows h=5 m=42
